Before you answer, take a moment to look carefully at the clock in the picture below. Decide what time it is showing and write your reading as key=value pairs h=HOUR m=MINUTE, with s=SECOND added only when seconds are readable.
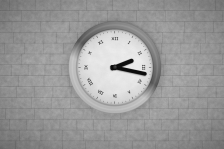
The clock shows h=2 m=17
